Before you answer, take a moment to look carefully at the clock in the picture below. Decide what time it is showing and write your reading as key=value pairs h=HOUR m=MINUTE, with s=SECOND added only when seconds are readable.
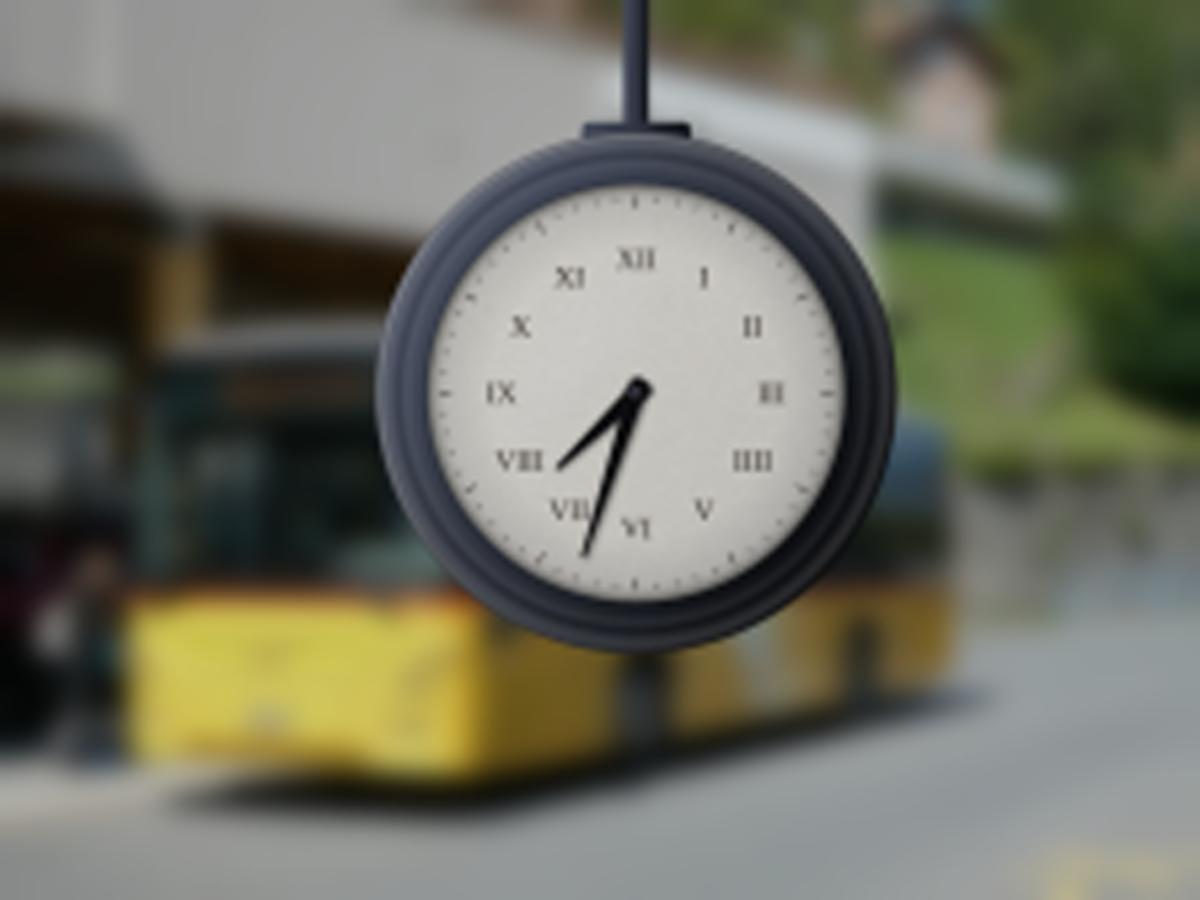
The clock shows h=7 m=33
